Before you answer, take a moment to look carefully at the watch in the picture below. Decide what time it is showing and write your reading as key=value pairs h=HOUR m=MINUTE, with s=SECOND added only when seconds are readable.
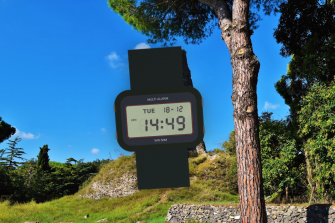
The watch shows h=14 m=49
